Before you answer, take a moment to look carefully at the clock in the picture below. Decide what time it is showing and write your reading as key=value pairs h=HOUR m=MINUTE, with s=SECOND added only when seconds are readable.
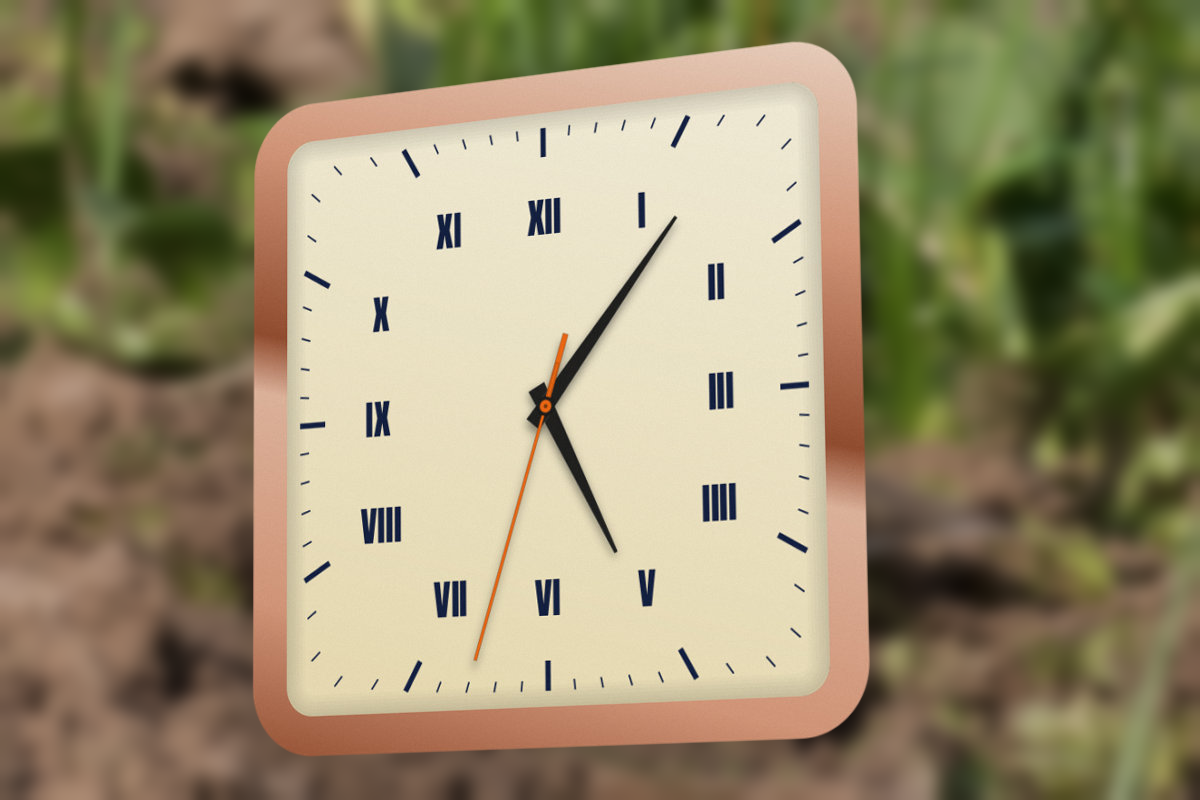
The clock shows h=5 m=6 s=33
